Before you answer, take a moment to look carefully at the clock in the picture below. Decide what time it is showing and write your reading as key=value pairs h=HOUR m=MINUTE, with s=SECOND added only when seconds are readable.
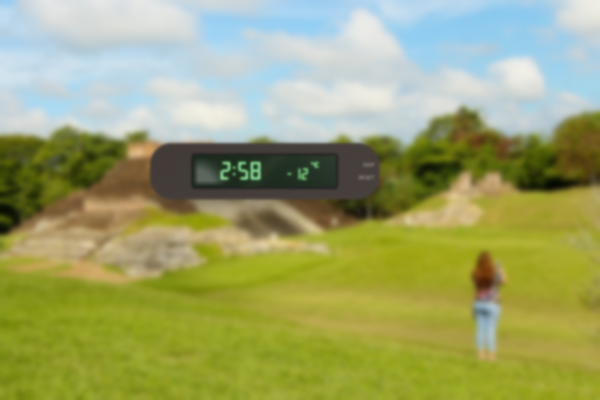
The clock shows h=2 m=58
